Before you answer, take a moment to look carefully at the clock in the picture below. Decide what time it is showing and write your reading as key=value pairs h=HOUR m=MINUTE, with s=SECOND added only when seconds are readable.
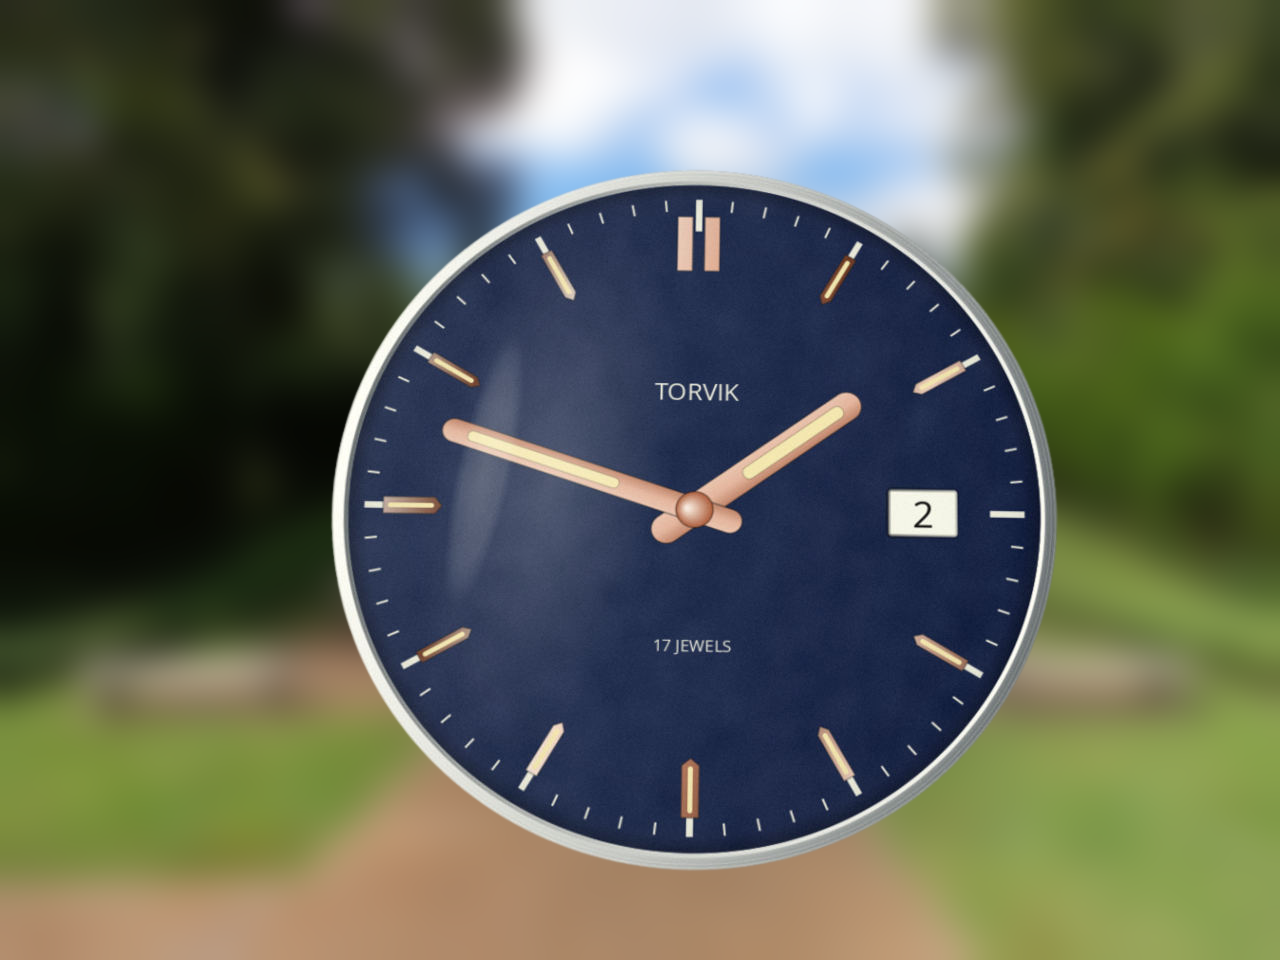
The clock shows h=1 m=48
